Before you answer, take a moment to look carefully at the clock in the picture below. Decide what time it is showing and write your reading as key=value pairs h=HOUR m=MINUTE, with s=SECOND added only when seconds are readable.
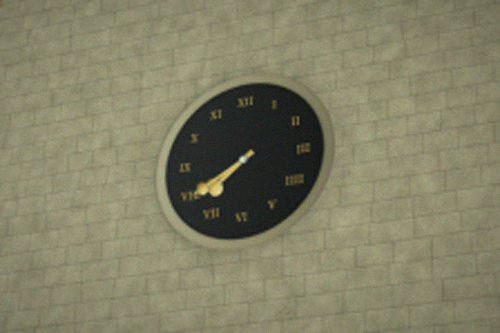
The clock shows h=7 m=40
